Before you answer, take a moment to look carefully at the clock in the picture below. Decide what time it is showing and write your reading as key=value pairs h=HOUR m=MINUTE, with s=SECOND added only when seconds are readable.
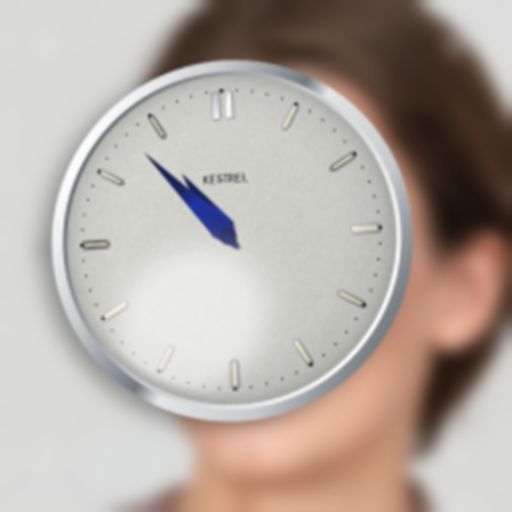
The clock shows h=10 m=53
